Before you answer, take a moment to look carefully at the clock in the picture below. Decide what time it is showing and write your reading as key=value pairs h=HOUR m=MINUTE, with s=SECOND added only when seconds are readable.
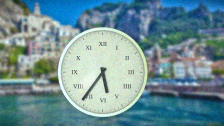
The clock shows h=5 m=36
